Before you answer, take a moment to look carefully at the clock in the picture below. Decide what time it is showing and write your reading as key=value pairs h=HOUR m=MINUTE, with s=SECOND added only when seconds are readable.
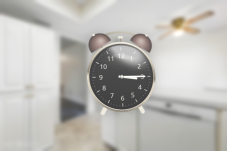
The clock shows h=3 m=15
